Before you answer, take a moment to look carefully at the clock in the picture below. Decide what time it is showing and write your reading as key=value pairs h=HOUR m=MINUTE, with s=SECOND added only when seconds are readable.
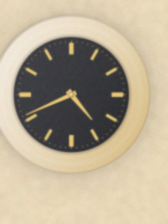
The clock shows h=4 m=41
